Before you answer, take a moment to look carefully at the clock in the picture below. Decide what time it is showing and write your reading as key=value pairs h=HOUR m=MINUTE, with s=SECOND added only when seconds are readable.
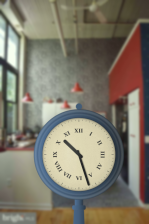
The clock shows h=10 m=27
